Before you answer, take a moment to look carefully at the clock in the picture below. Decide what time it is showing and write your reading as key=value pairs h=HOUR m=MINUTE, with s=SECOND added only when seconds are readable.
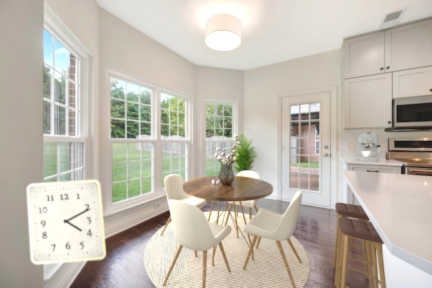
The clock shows h=4 m=11
